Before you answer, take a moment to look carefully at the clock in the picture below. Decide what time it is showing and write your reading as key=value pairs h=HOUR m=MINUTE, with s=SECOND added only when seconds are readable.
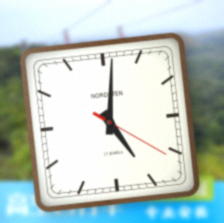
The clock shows h=5 m=1 s=21
